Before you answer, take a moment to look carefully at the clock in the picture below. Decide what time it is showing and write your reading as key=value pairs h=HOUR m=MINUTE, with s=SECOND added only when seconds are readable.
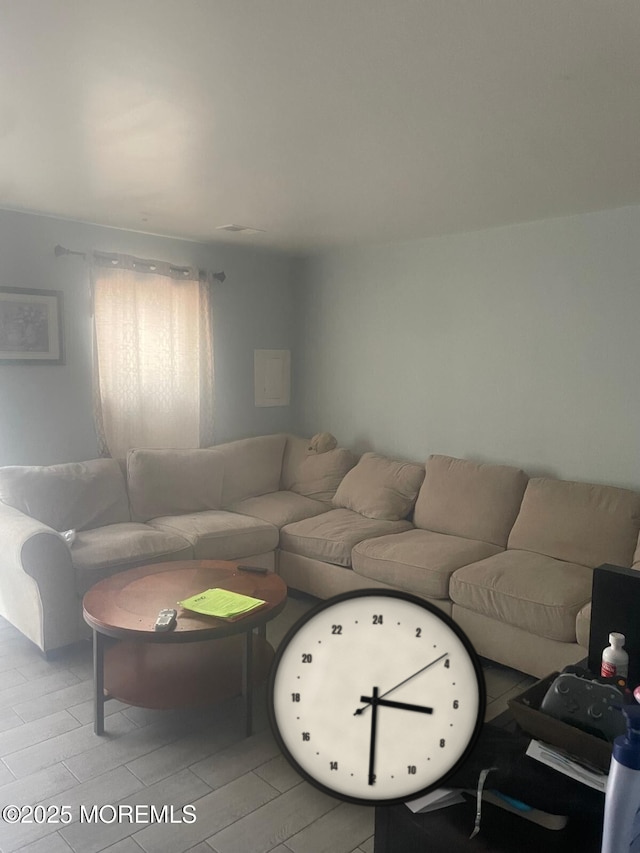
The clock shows h=6 m=30 s=9
